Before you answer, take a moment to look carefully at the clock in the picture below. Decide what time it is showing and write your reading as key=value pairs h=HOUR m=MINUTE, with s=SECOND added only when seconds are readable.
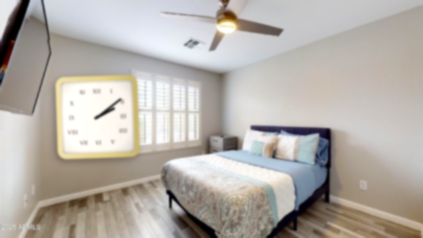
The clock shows h=2 m=9
